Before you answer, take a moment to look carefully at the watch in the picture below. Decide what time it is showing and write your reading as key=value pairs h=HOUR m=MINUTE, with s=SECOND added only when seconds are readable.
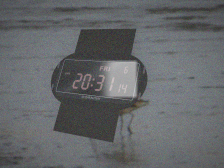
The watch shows h=20 m=31 s=14
